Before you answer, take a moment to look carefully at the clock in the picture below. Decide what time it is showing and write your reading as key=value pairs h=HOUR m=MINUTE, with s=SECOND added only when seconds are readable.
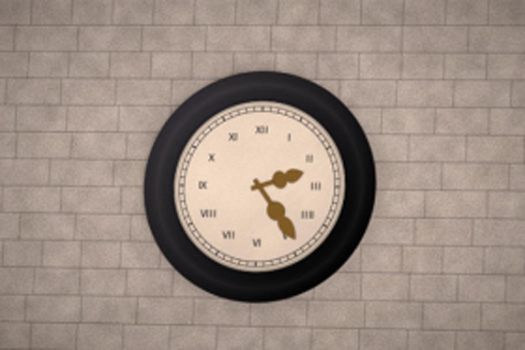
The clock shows h=2 m=24
